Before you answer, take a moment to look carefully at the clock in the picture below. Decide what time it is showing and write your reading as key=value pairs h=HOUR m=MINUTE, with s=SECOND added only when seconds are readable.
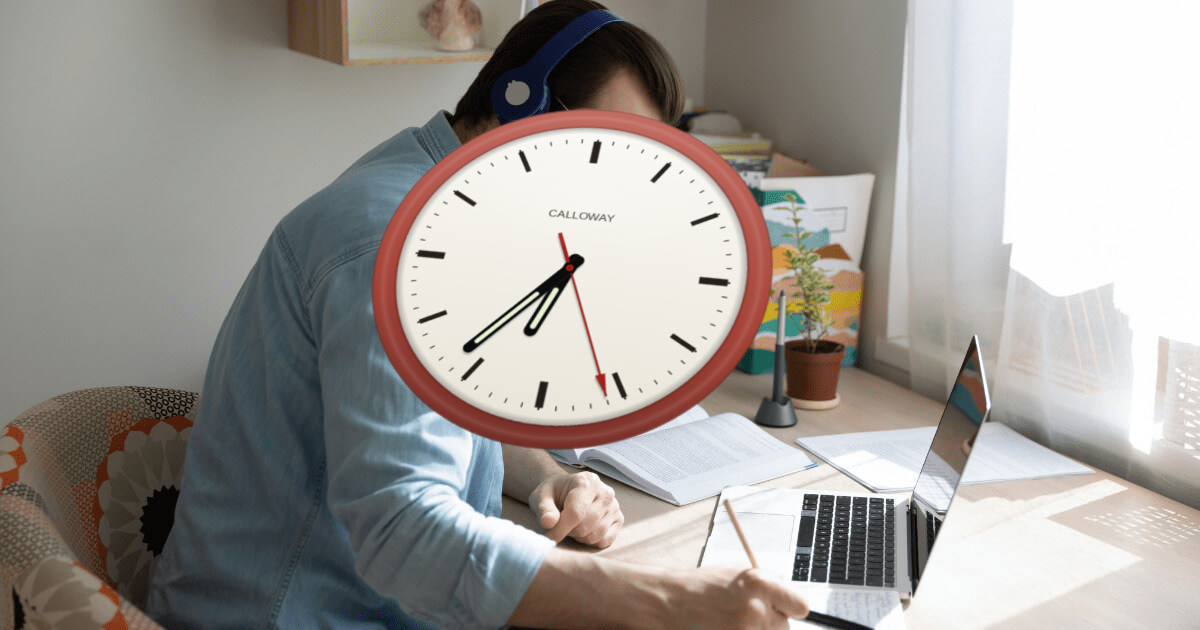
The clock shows h=6 m=36 s=26
